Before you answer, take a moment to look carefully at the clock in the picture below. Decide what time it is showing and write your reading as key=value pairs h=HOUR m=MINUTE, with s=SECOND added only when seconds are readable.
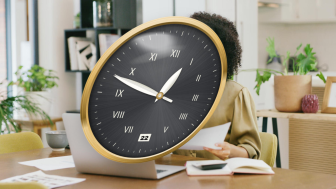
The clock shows h=12 m=47 s=48
